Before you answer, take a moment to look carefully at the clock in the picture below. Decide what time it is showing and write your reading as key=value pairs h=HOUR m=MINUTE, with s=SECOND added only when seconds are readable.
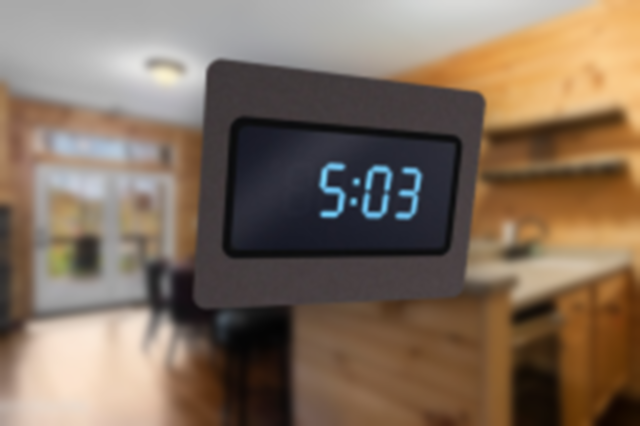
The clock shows h=5 m=3
